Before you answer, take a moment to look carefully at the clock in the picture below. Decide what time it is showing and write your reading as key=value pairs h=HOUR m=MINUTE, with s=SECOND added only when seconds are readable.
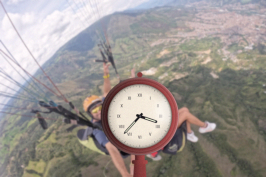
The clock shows h=3 m=37
